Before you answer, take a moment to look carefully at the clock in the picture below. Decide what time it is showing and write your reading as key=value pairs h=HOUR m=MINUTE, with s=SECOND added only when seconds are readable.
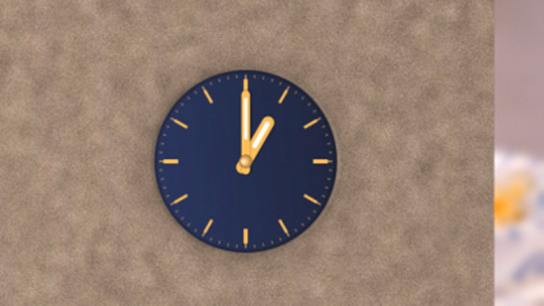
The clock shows h=1 m=0
